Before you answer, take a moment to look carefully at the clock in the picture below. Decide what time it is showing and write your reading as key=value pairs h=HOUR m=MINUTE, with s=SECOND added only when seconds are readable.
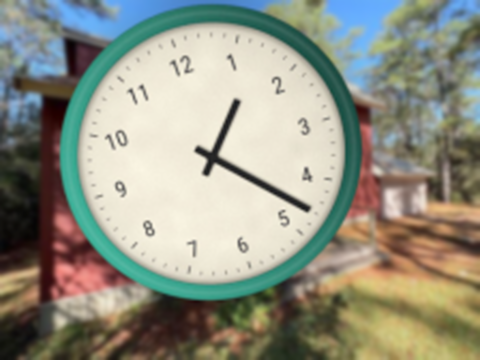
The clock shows h=1 m=23
